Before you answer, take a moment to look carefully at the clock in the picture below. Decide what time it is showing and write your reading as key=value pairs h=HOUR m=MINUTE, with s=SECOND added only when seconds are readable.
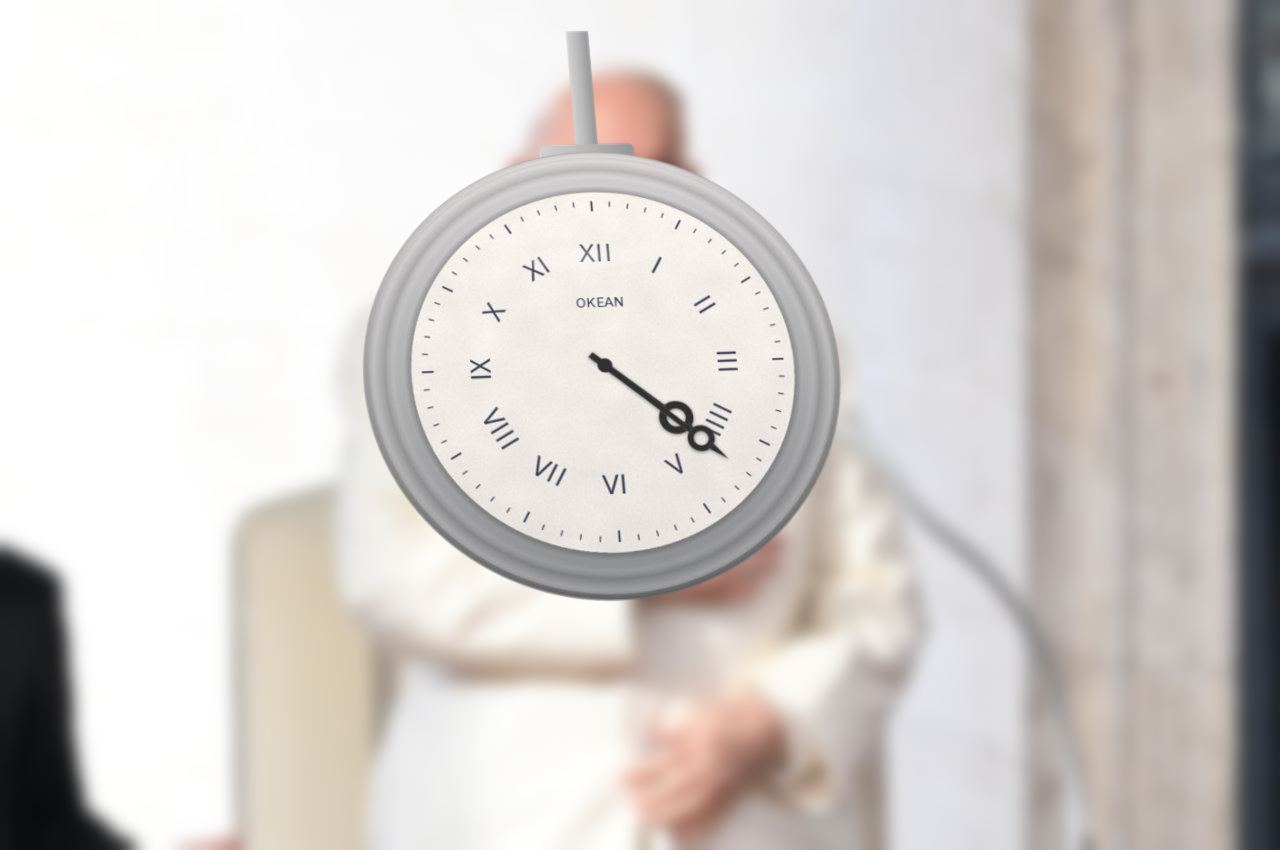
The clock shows h=4 m=22
